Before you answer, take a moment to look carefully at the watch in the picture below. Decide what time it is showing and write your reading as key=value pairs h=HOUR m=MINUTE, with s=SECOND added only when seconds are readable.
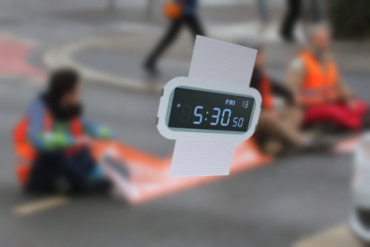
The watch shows h=5 m=30 s=50
